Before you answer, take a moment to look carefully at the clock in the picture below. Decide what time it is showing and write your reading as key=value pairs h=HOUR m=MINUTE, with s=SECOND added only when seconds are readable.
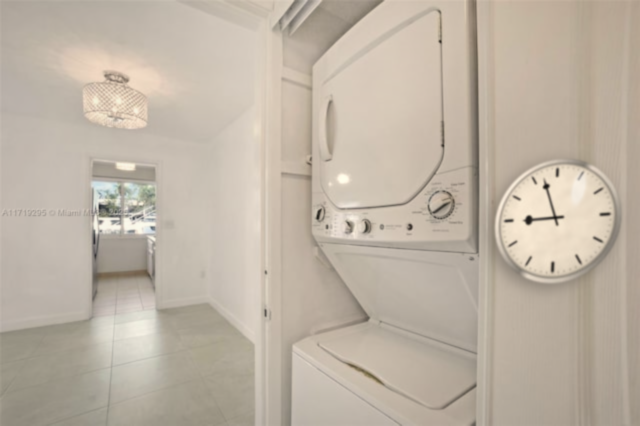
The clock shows h=8 m=57
